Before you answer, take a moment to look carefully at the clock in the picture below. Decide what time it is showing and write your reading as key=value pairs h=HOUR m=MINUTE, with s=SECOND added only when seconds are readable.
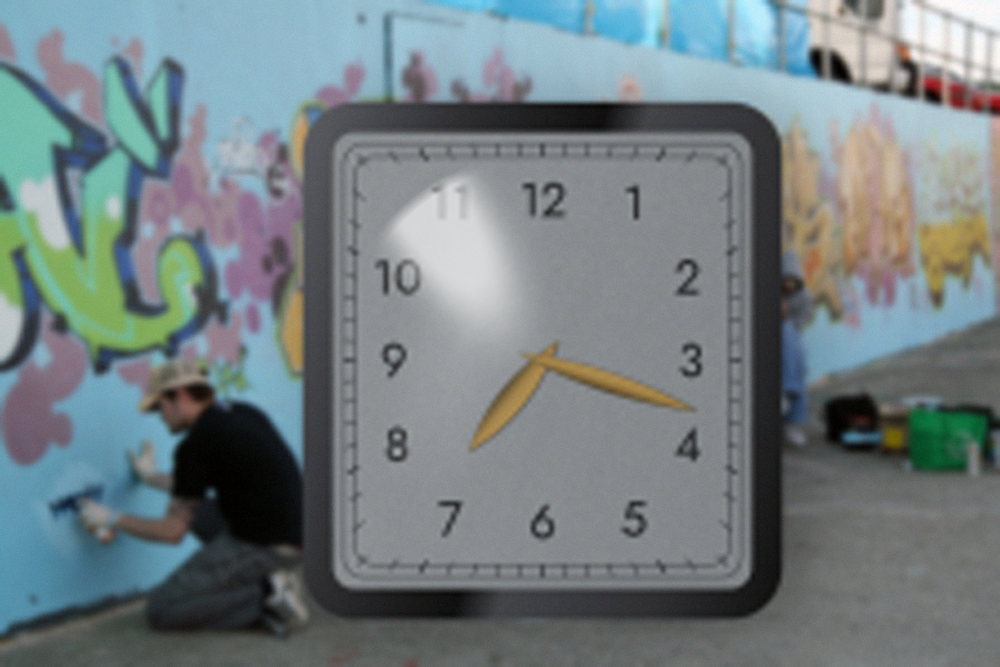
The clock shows h=7 m=18
